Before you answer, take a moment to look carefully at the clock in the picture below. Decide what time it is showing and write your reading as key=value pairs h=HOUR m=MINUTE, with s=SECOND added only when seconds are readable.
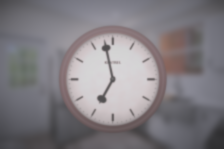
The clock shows h=6 m=58
